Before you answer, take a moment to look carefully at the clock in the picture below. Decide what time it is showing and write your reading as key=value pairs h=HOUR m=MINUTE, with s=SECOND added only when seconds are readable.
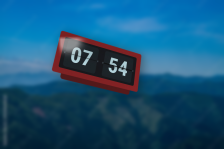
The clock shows h=7 m=54
